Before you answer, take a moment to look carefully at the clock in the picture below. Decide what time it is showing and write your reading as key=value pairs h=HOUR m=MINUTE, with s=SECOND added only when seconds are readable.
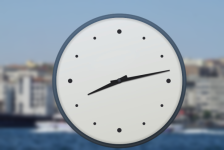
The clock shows h=8 m=13
